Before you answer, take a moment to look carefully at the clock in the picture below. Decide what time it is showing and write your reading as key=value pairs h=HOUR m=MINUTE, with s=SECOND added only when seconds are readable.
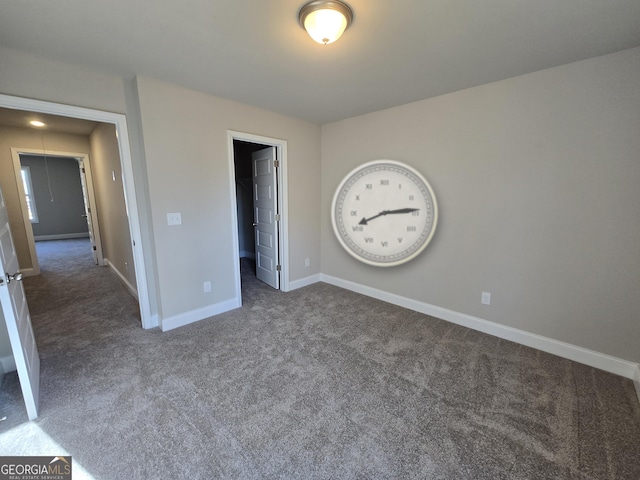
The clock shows h=8 m=14
